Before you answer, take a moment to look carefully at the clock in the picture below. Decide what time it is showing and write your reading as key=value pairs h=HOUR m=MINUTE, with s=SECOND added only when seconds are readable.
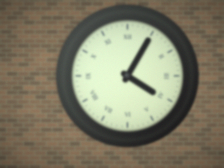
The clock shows h=4 m=5
